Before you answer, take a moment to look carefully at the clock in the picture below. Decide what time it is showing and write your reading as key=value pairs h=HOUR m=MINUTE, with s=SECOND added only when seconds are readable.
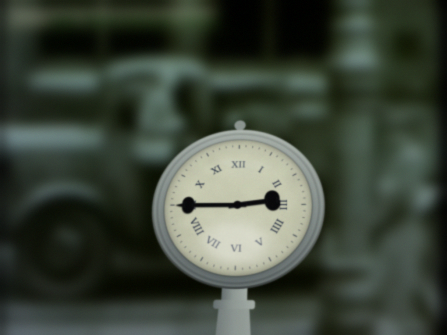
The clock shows h=2 m=45
